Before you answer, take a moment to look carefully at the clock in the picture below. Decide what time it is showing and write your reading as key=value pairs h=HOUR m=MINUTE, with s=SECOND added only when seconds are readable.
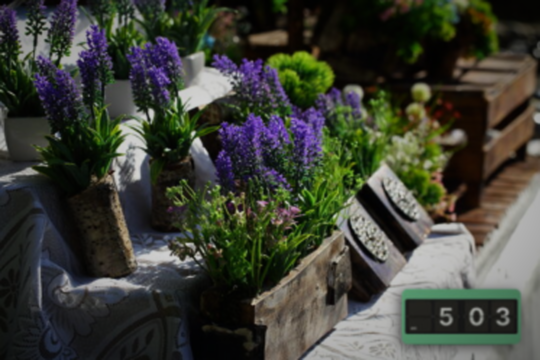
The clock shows h=5 m=3
